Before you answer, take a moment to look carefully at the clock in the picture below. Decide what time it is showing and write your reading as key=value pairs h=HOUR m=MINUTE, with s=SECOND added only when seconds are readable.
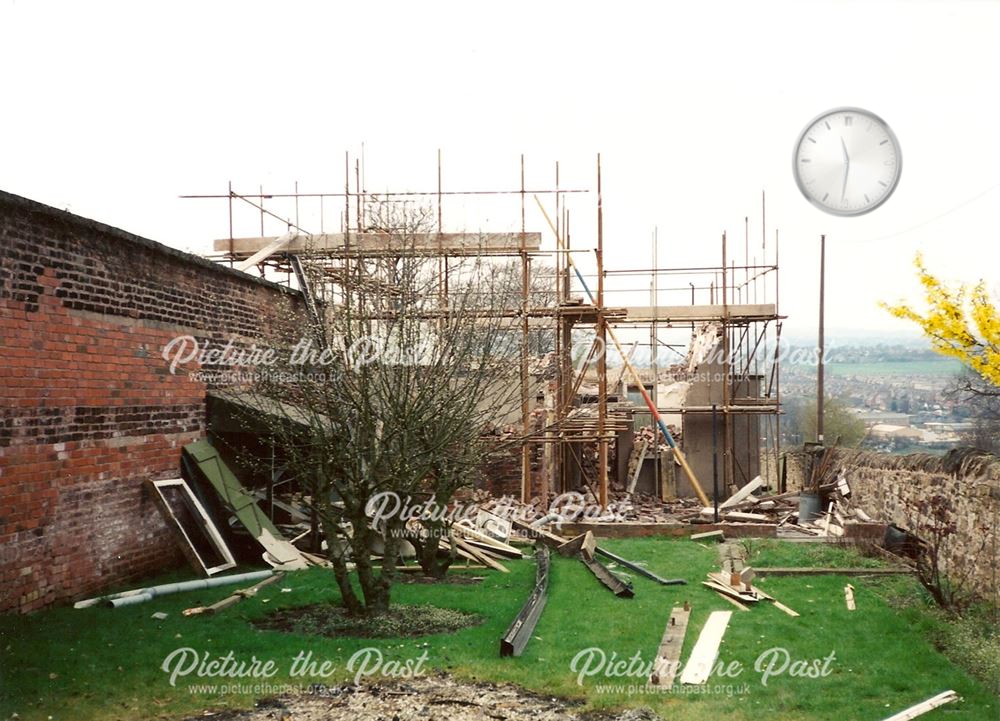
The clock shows h=11 m=31
